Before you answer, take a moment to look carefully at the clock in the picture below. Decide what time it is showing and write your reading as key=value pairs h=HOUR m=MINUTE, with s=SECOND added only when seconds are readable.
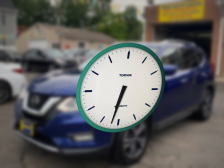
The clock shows h=6 m=32
